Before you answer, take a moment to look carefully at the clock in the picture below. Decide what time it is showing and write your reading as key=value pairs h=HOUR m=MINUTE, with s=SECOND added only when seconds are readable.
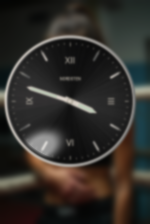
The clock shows h=3 m=48
